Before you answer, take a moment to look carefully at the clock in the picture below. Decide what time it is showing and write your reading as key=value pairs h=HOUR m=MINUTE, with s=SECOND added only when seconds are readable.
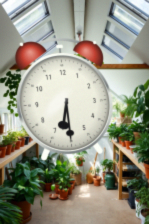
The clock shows h=6 m=30
